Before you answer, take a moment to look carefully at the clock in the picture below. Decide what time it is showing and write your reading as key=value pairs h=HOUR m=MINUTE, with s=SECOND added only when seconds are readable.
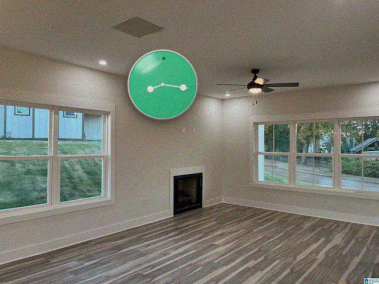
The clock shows h=8 m=16
